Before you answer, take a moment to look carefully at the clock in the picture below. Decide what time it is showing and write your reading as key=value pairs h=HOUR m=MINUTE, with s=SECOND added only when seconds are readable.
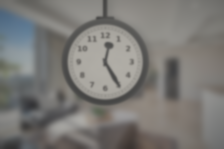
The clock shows h=12 m=25
